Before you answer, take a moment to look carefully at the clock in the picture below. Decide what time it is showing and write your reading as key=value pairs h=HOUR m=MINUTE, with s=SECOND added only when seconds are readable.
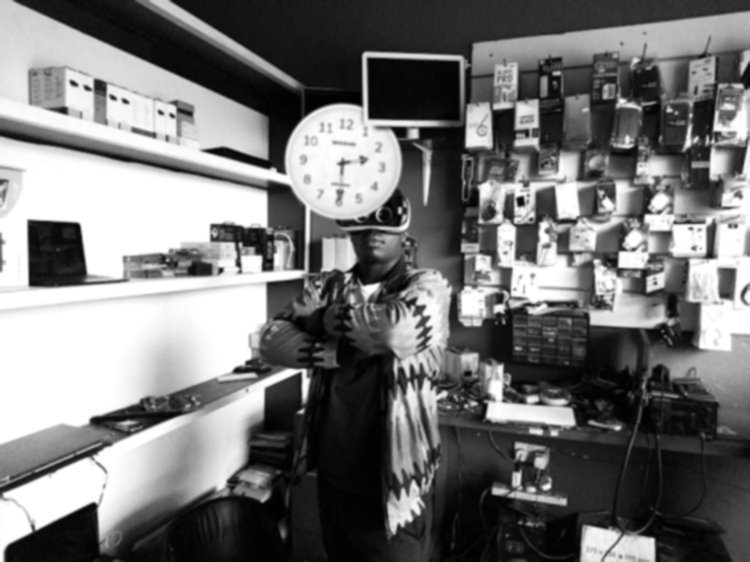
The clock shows h=2 m=30
